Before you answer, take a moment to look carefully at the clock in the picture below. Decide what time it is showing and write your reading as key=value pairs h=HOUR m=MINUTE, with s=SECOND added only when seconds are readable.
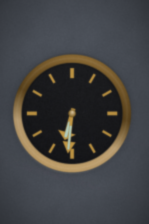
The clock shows h=6 m=31
